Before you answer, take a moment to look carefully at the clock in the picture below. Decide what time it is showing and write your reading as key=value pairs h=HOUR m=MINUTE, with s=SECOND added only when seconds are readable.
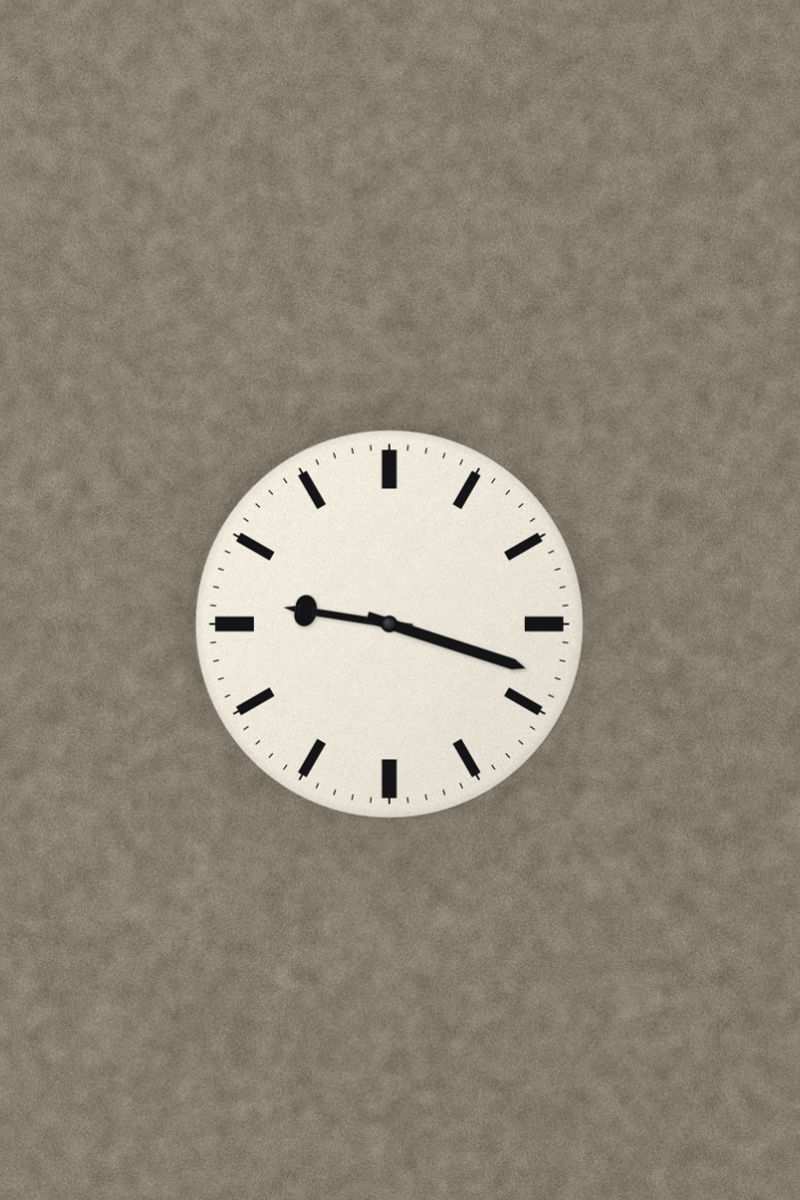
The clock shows h=9 m=18
